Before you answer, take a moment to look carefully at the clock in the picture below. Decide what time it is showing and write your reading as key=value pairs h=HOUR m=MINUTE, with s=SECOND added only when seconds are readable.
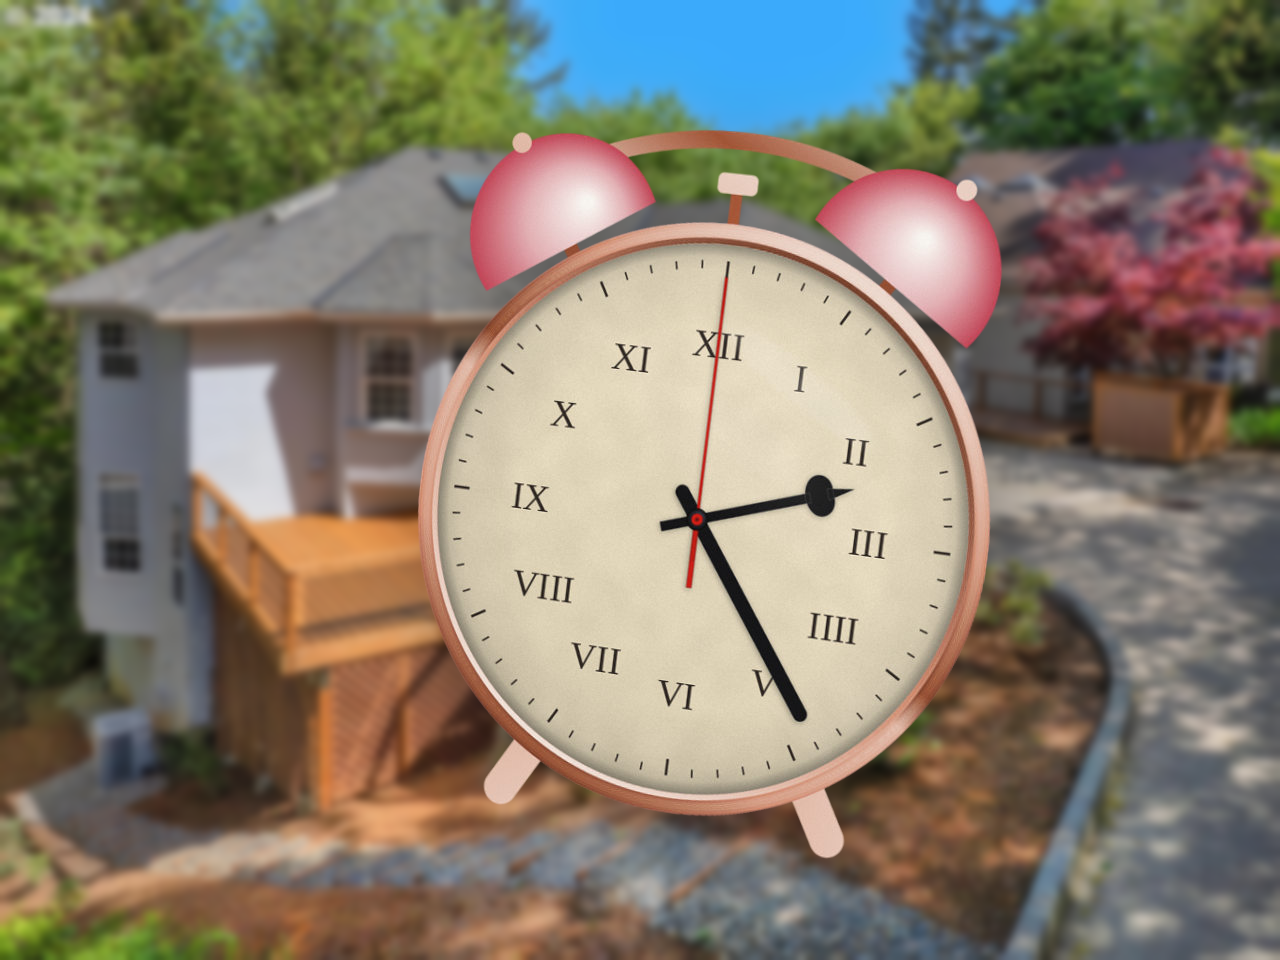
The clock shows h=2 m=24 s=0
